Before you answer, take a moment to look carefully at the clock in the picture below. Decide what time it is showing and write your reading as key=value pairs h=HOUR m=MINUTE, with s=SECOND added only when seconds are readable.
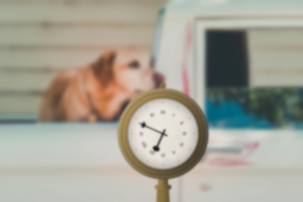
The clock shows h=6 m=49
